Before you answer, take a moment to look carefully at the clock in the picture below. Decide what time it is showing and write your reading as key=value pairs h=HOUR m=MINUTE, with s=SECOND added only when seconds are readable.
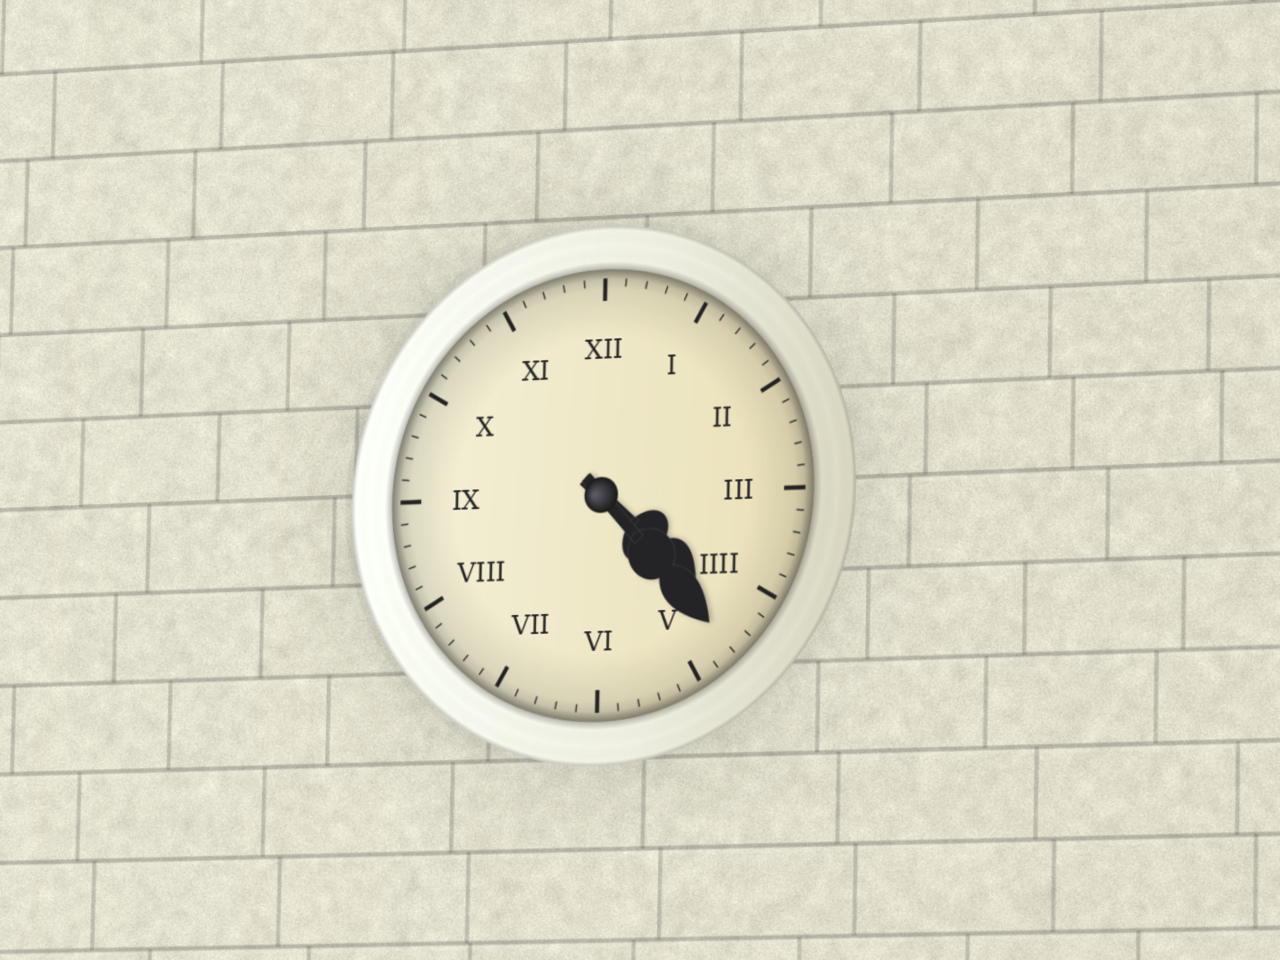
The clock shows h=4 m=23
